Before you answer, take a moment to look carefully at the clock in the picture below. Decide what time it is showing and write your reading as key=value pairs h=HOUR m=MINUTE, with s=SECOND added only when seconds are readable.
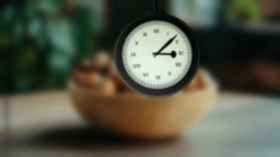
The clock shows h=3 m=8
